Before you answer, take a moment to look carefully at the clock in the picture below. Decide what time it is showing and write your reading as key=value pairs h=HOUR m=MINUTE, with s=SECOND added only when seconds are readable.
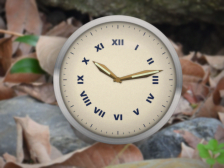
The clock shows h=10 m=13
